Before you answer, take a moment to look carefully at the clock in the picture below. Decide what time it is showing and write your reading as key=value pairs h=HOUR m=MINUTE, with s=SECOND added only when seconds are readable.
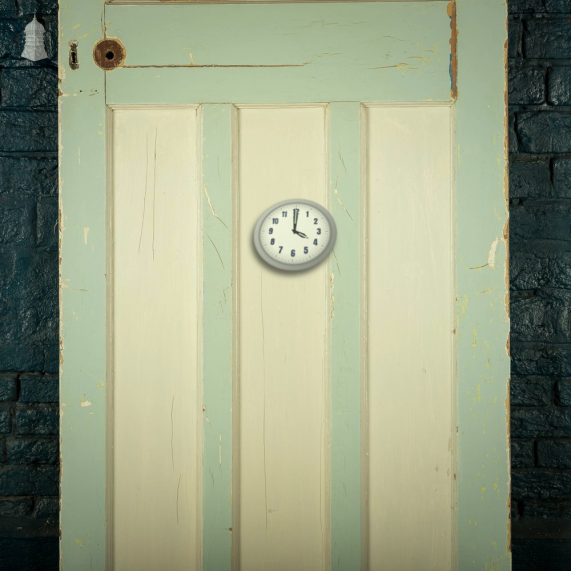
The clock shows h=4 m=0
